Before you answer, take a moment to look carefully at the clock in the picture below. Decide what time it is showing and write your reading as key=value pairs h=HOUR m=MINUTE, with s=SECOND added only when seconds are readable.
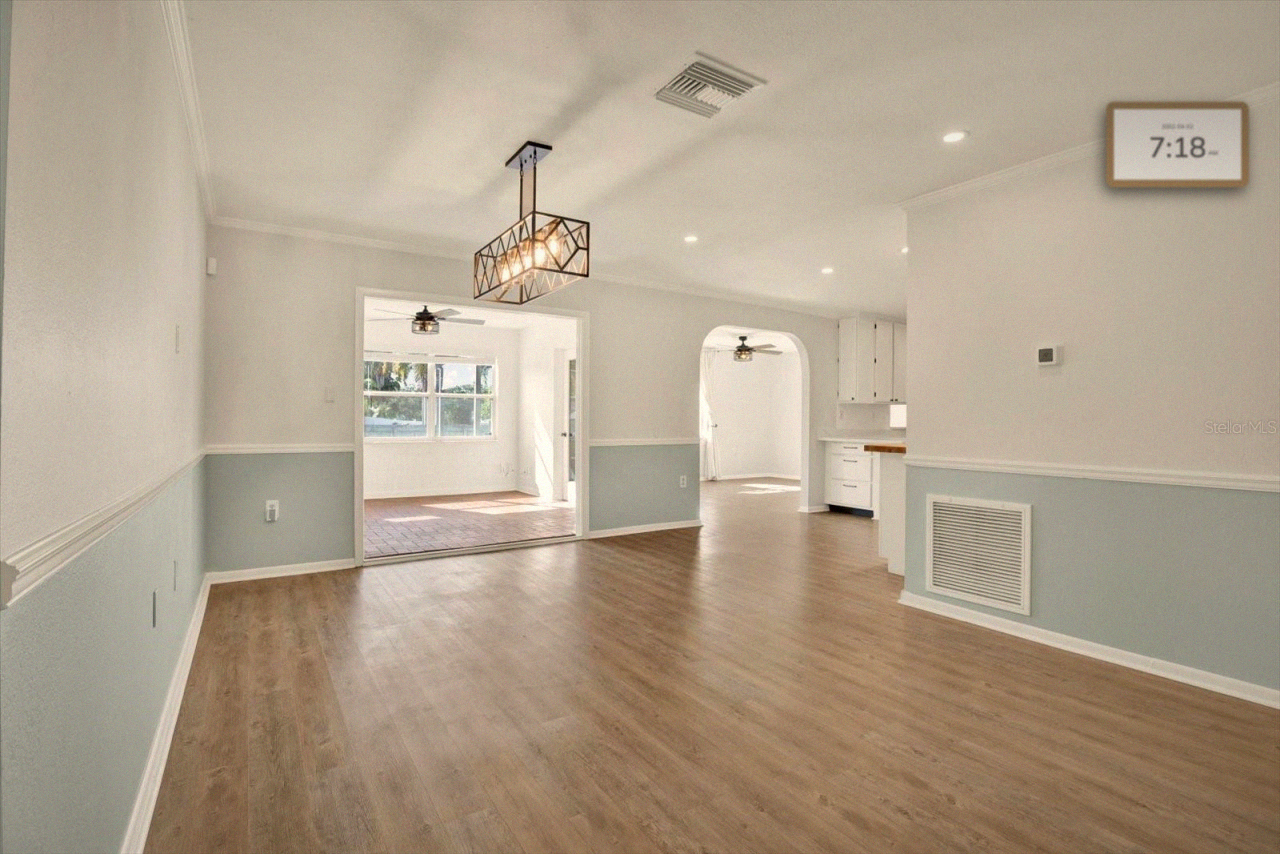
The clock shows h=7 m=18
